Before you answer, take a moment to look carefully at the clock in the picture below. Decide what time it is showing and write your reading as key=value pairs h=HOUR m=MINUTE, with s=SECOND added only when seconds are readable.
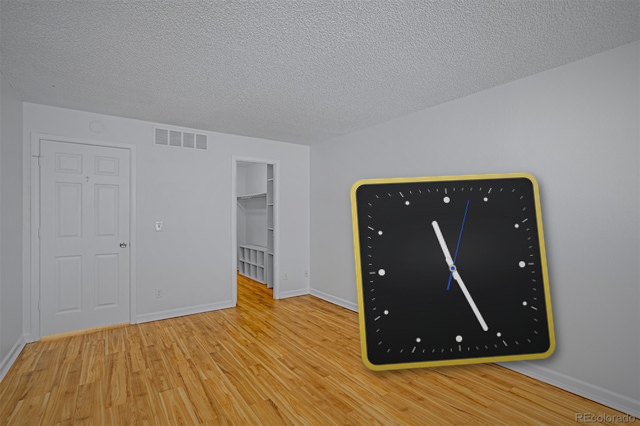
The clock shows h=11 m=26 s=3
